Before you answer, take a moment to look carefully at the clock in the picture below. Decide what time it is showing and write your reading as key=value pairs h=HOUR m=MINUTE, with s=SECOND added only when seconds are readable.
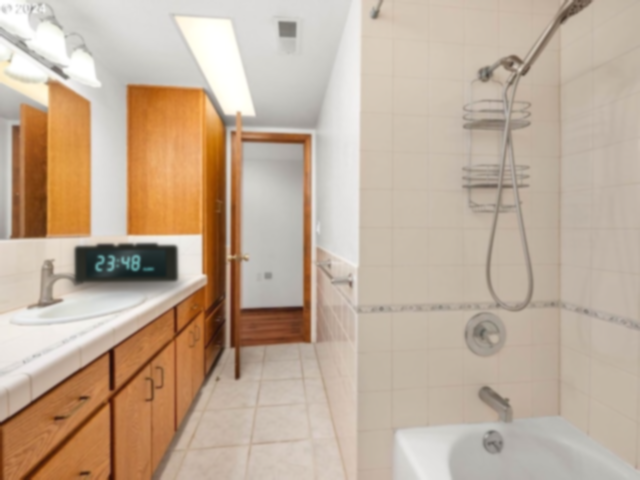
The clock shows h=23 m=48
